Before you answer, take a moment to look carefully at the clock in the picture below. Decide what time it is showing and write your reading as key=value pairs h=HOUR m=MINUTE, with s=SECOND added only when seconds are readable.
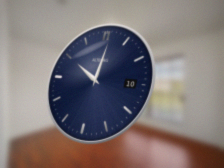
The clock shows h=10 m=1
